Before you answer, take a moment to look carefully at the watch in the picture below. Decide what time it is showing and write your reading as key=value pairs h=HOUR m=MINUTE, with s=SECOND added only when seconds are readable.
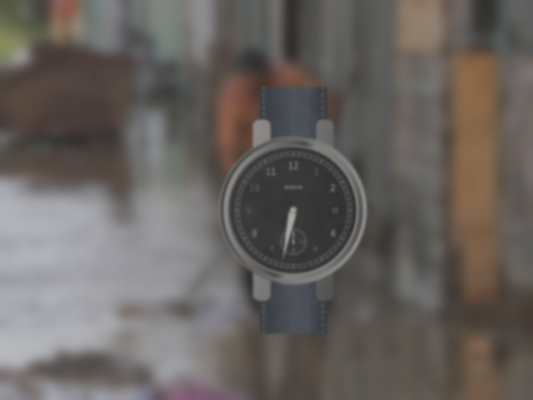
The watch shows h=6 m=32
